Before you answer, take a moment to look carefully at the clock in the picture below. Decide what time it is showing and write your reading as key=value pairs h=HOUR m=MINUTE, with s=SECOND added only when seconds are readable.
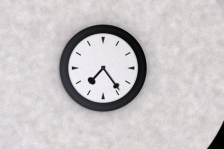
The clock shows h=7 m=24
